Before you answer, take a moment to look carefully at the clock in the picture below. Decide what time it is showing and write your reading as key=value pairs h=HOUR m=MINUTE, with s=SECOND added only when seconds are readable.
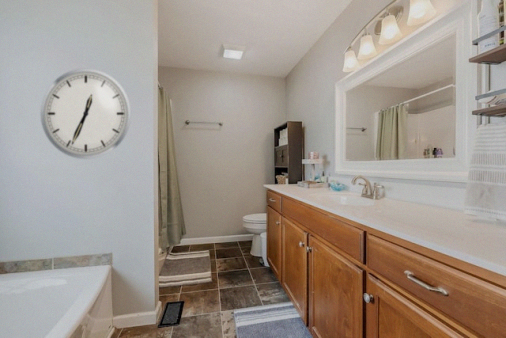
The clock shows h=12 m=34
